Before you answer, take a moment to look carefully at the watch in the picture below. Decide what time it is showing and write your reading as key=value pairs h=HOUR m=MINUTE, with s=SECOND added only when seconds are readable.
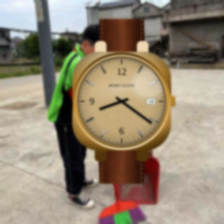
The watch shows h=8 m=21
